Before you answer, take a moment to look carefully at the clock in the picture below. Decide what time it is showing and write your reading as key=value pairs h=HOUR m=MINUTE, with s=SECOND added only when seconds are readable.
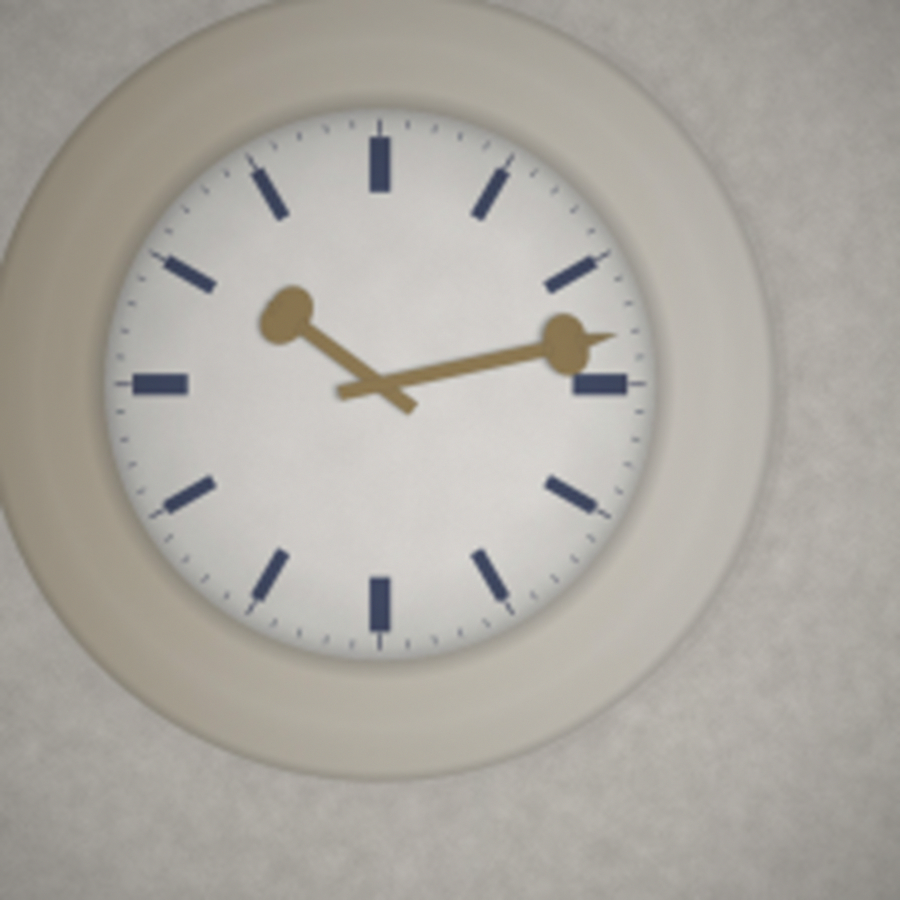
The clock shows h=10 m=13
